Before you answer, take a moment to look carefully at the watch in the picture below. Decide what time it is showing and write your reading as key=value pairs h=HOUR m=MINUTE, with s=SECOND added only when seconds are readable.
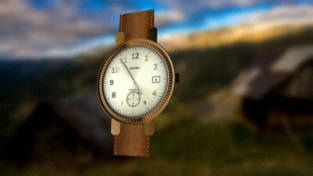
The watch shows h=4 m=54
